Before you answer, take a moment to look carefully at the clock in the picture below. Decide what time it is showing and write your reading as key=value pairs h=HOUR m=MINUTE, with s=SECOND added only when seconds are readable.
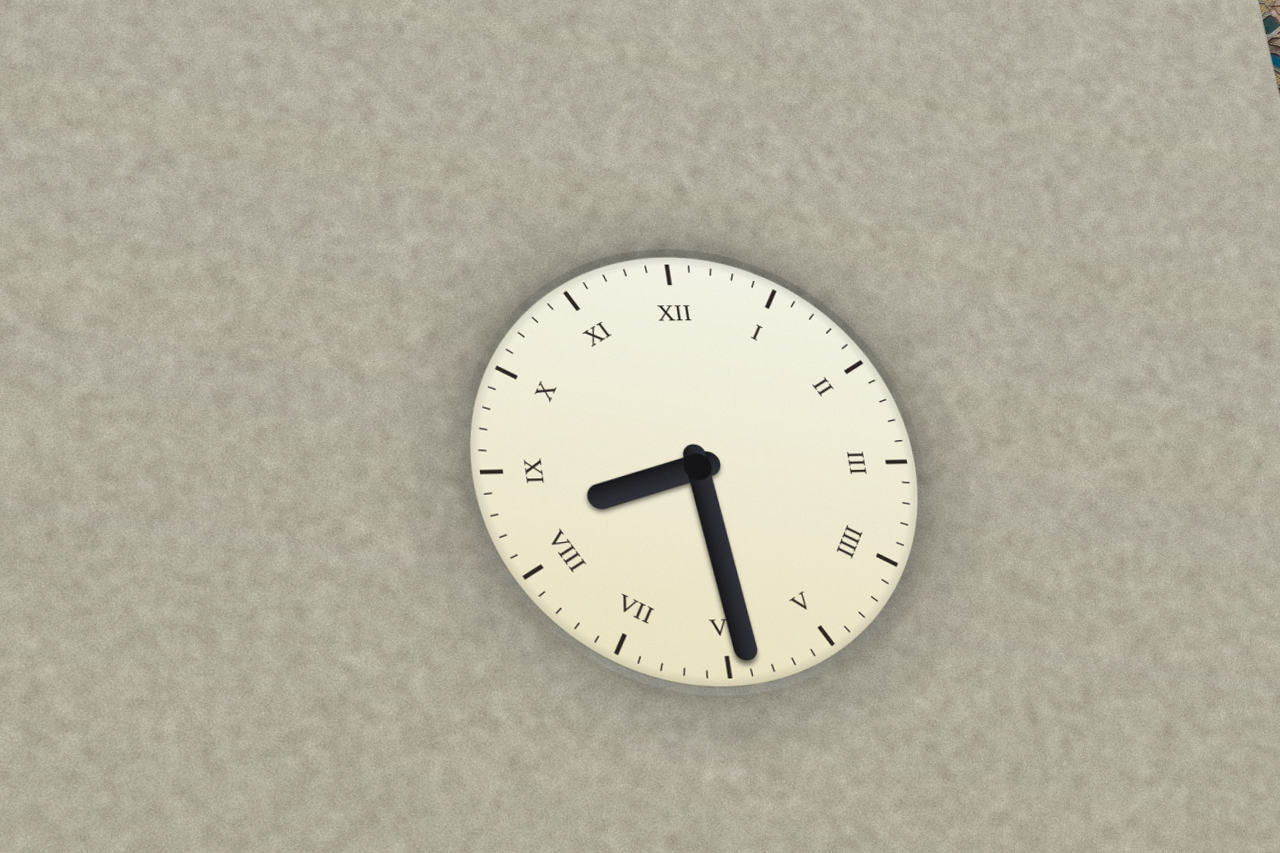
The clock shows h=8 m=29
